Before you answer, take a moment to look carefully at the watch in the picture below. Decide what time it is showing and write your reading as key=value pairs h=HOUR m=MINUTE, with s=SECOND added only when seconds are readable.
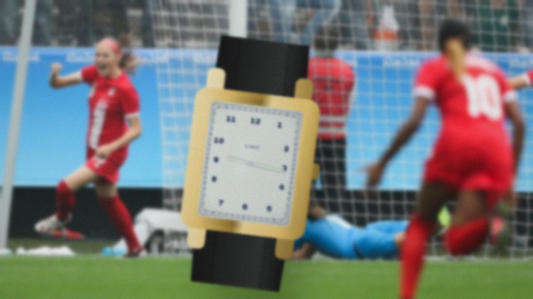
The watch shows h=9 m=16
